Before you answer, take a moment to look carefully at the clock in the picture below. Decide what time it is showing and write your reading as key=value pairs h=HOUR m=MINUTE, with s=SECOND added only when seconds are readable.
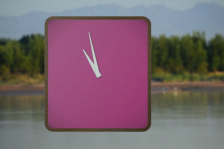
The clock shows h=10 m=58
